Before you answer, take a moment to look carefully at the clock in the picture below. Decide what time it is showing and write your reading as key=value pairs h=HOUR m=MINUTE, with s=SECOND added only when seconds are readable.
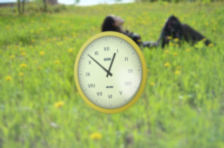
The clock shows h=12 m=52
